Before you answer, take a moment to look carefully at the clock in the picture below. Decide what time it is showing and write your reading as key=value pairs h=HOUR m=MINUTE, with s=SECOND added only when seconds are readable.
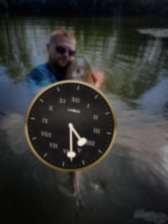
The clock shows h=4 m=28
